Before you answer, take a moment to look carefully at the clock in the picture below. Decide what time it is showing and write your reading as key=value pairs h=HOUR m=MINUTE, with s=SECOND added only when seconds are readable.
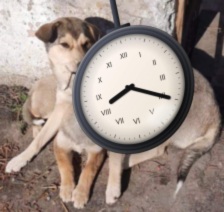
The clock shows h=8 m=20
